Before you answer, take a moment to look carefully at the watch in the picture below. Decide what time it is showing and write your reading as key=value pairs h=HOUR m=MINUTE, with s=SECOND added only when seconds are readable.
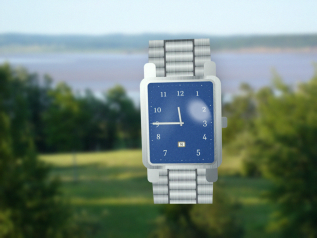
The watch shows h=11 m=45
